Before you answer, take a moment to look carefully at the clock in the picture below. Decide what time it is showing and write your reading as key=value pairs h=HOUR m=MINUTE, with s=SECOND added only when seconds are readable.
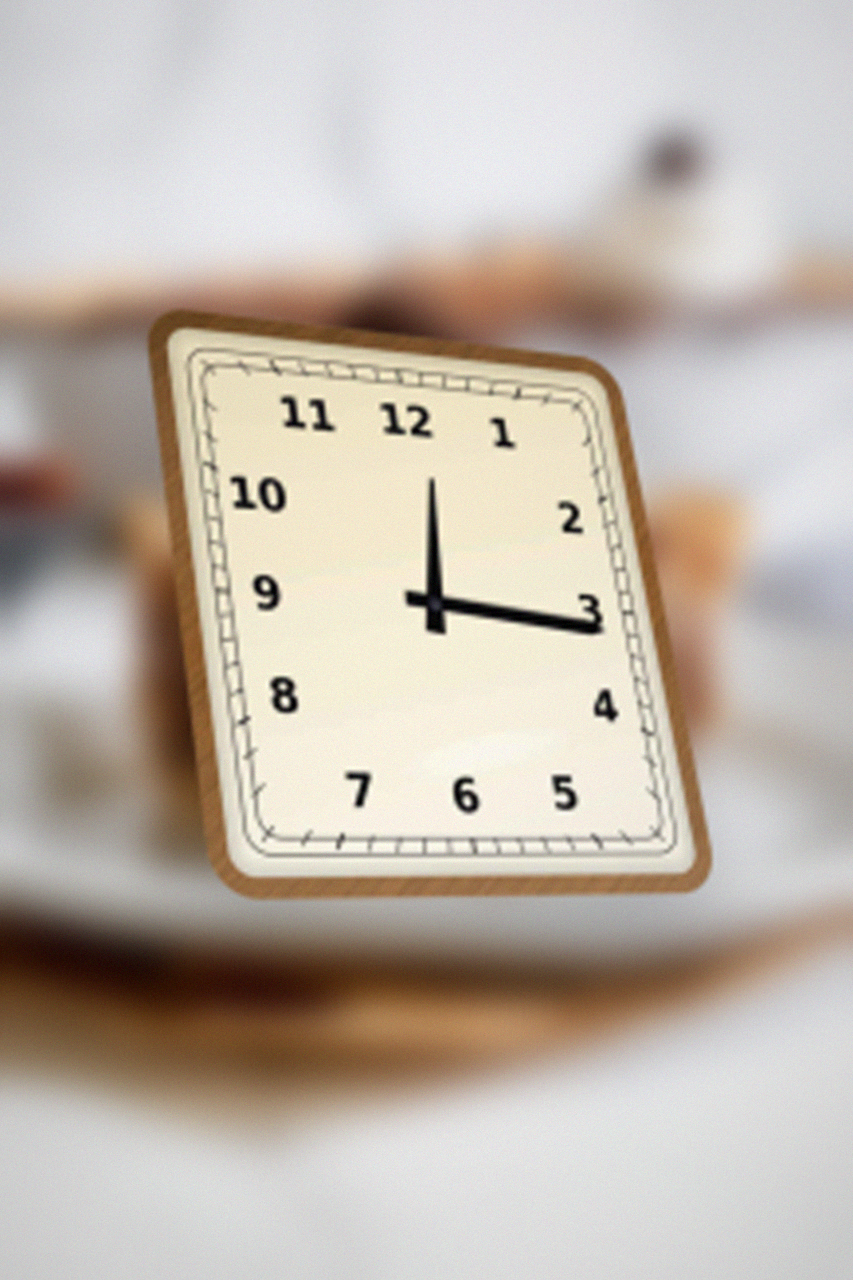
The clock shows h=12 m=16
